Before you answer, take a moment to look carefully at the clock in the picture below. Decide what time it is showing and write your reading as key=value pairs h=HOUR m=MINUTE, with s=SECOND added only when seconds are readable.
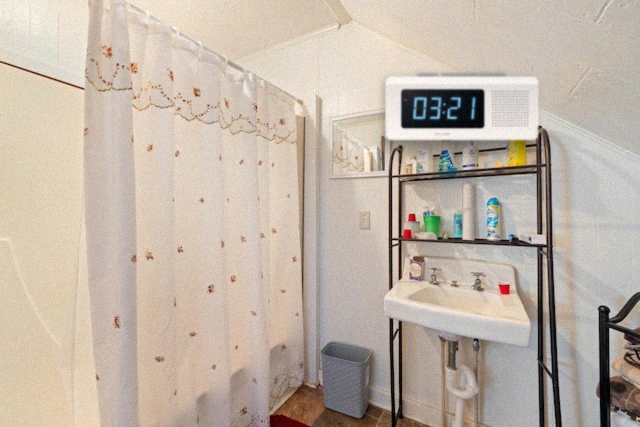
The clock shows h=3 m=21
